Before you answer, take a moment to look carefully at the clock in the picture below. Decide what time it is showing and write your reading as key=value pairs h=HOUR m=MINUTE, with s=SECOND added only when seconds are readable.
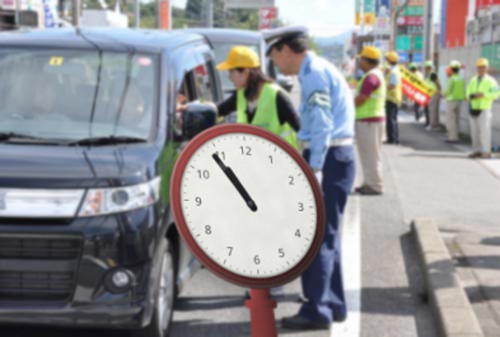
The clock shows h=10 m=54
